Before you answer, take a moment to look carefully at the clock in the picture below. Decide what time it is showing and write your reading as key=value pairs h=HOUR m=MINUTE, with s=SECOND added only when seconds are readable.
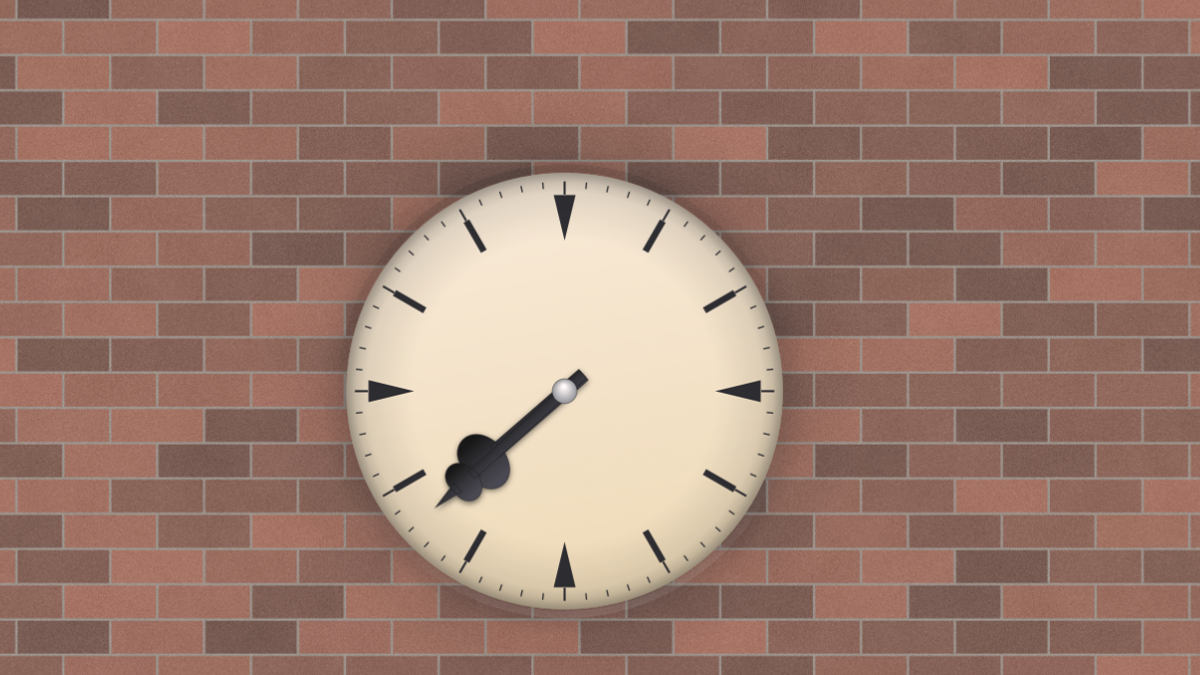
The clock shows h=7 m=38
